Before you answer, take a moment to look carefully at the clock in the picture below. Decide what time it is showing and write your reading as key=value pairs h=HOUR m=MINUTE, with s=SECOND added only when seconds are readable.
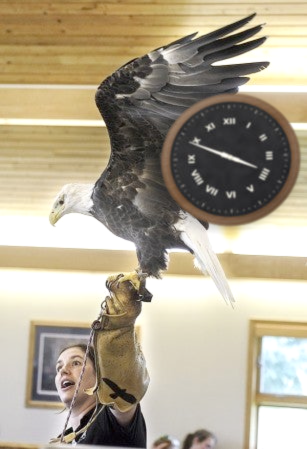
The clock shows h=3 m=49
